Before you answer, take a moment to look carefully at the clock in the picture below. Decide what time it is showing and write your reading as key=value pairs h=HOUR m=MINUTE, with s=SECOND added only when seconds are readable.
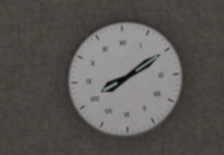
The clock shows h=8 m=10
